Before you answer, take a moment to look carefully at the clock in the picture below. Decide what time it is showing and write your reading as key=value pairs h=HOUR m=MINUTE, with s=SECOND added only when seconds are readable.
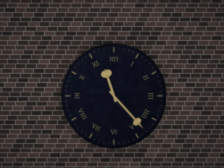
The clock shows h=11 m=23
